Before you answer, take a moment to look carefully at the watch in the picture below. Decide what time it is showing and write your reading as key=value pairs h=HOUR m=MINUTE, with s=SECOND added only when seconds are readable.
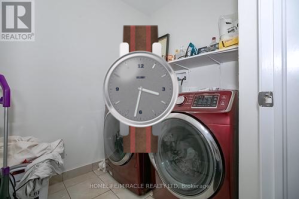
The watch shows h=3 m=32
